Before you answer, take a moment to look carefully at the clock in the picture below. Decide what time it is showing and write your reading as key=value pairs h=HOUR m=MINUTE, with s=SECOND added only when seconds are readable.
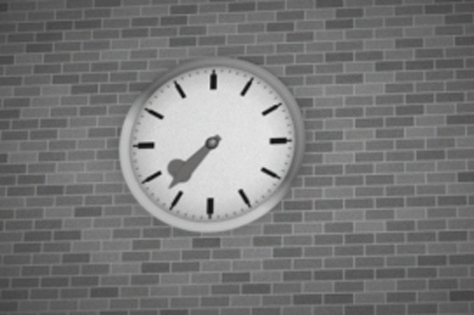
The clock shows h=7 m=37
